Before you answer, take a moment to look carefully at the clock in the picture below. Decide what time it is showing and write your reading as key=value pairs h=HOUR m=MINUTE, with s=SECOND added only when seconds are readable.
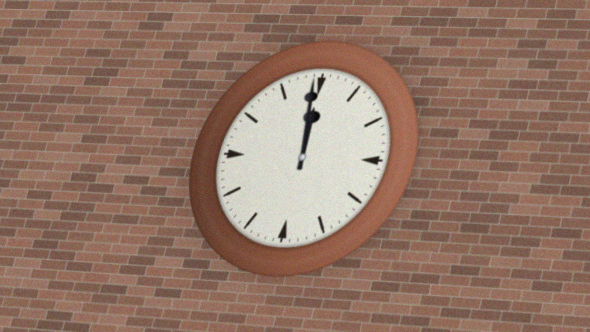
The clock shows h=11 m=59
